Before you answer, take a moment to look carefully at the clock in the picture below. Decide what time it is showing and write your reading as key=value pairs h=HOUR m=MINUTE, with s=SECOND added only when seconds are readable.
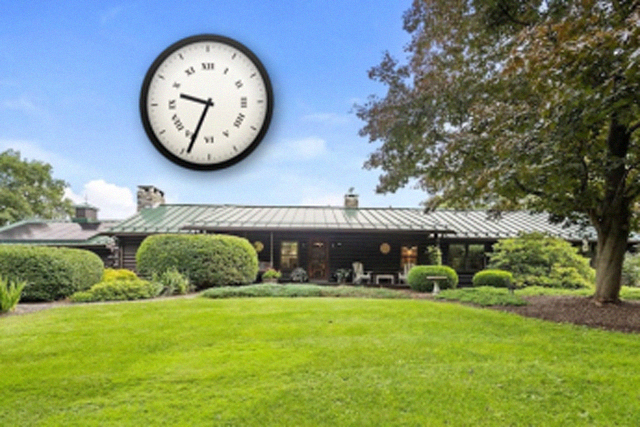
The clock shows h=9 m=34
